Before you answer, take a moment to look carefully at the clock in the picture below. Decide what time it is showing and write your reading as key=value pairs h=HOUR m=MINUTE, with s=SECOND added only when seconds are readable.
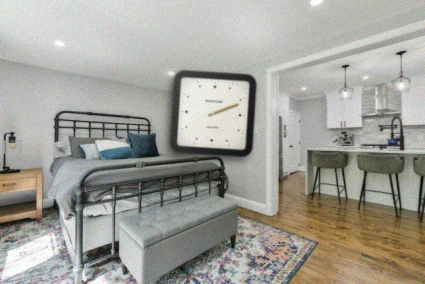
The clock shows h=2 m=11
